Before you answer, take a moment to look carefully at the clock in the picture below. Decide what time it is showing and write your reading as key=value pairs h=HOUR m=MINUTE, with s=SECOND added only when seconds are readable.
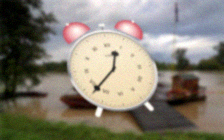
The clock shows h=12 m=38
